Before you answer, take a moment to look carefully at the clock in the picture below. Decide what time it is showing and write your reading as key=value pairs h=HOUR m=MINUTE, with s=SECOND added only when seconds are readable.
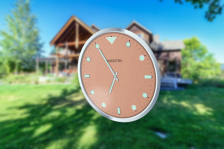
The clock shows h=6 m=55
